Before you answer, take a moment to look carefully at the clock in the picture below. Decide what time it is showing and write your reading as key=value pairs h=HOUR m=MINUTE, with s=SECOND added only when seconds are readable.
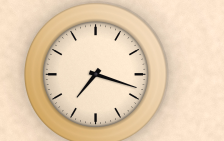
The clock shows h=7 m=18
